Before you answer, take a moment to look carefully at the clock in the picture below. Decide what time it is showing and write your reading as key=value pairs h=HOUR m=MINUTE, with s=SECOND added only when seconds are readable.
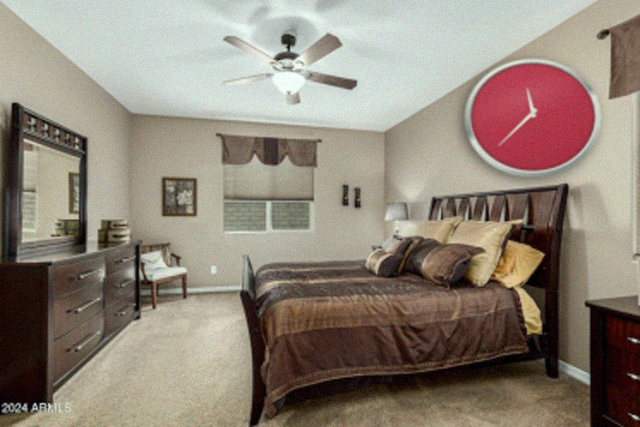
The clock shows h=11 m=37
